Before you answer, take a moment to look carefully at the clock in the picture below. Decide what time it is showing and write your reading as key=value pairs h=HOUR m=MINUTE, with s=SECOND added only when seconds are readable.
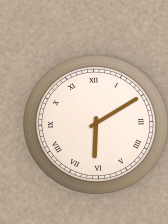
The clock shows h=6 m=10
